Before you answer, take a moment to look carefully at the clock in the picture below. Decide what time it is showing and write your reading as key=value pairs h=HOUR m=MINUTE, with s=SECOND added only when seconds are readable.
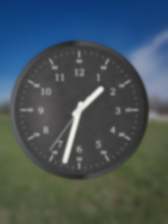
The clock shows h=1 m=32 s=36
